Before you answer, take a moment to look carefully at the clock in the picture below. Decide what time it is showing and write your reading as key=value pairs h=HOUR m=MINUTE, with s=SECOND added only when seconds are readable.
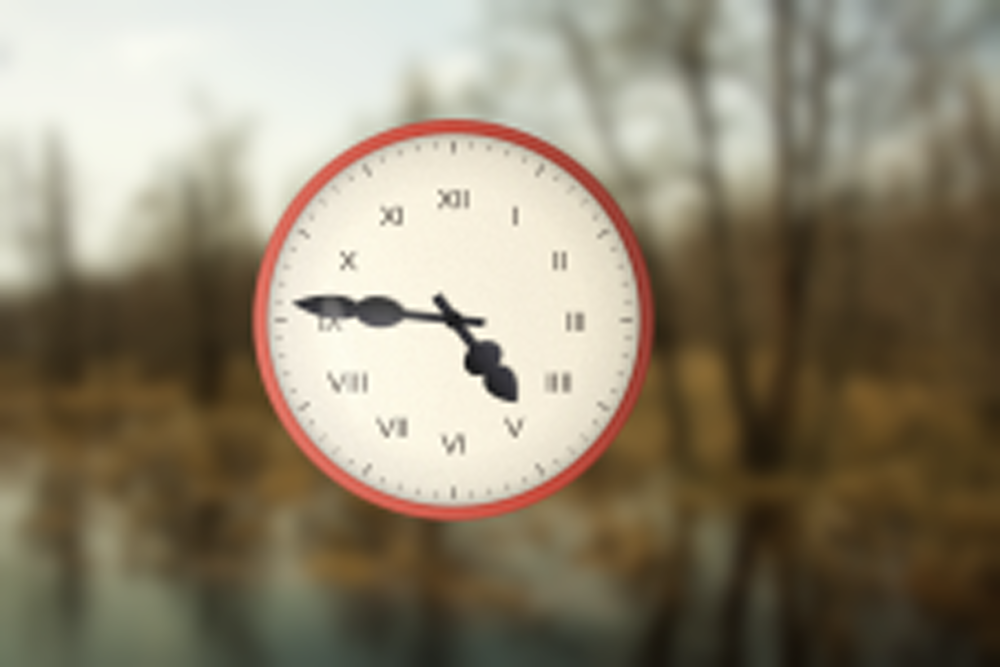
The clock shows h=4 m=46
